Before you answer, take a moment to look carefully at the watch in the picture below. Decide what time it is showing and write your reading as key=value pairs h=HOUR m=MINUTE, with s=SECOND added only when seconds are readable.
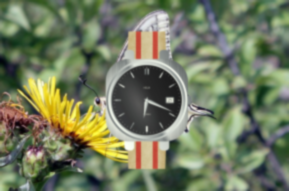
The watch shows h=6 m=19
